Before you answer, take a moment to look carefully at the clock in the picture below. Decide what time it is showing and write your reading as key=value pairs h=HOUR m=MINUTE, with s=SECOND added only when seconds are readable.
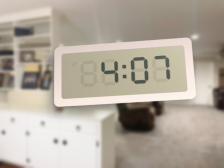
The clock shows h=4 m=7
